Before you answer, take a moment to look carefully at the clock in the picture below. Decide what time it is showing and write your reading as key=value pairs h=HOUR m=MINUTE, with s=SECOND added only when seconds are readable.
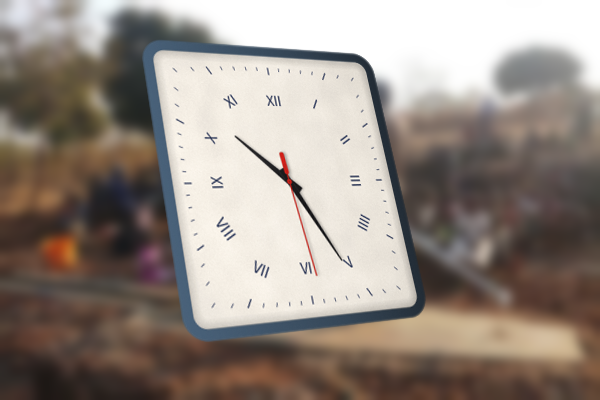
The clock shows h=10 m=25 s=29
